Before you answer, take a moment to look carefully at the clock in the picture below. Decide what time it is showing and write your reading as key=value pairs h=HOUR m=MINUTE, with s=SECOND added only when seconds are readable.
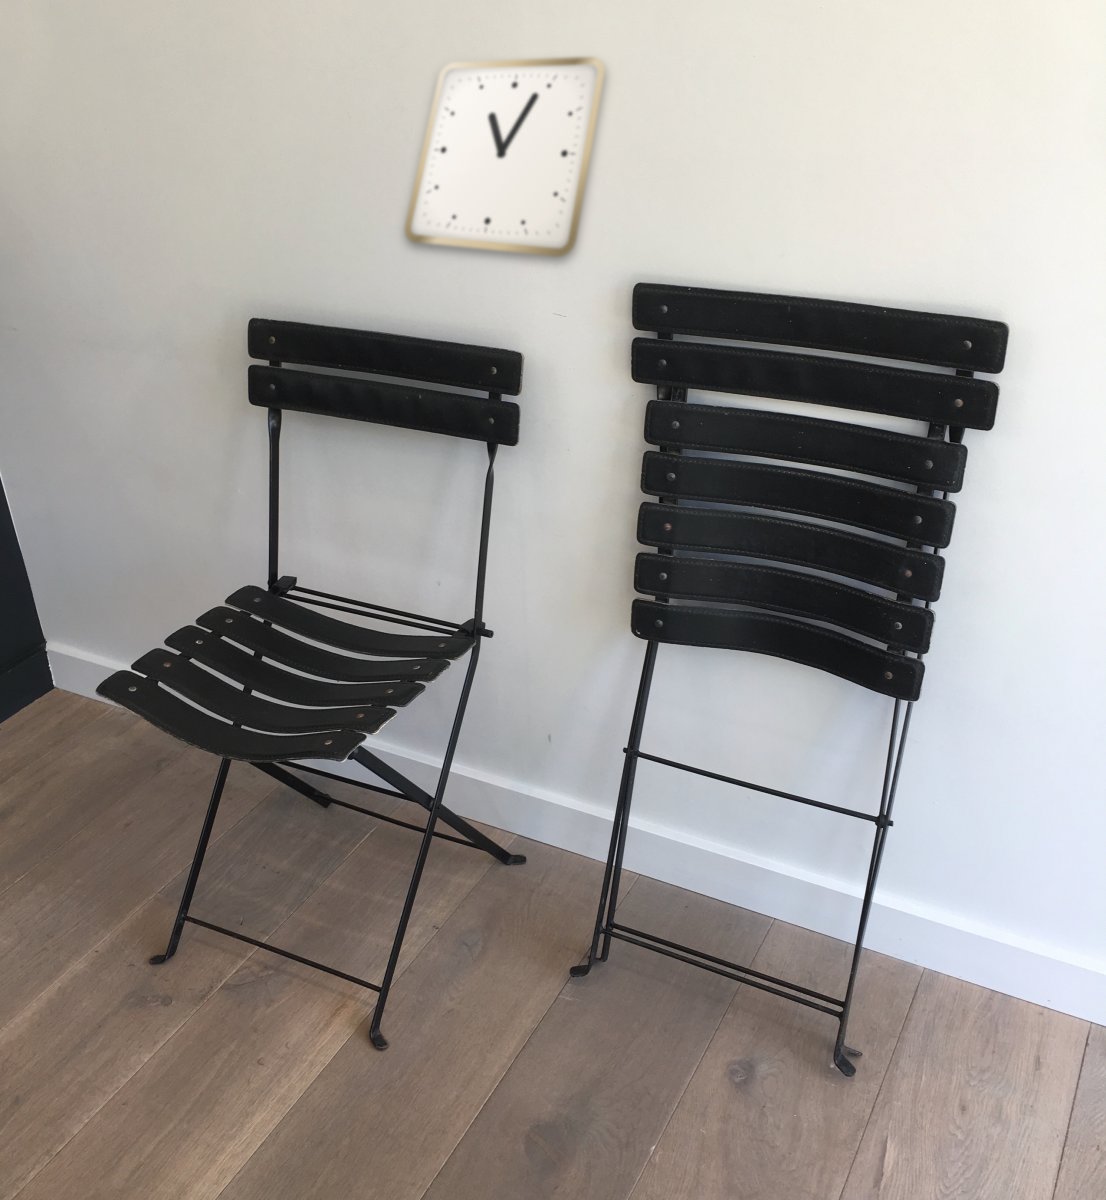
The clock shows h=11 m=4
